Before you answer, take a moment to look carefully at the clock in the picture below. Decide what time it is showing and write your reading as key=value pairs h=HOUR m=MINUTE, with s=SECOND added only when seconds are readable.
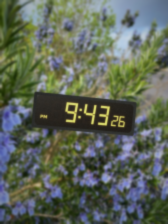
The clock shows h=9 m=43 s=26
